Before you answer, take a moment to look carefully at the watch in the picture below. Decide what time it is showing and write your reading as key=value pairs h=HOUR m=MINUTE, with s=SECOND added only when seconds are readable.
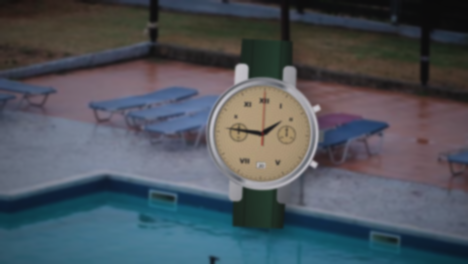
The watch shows h=1 m=46
